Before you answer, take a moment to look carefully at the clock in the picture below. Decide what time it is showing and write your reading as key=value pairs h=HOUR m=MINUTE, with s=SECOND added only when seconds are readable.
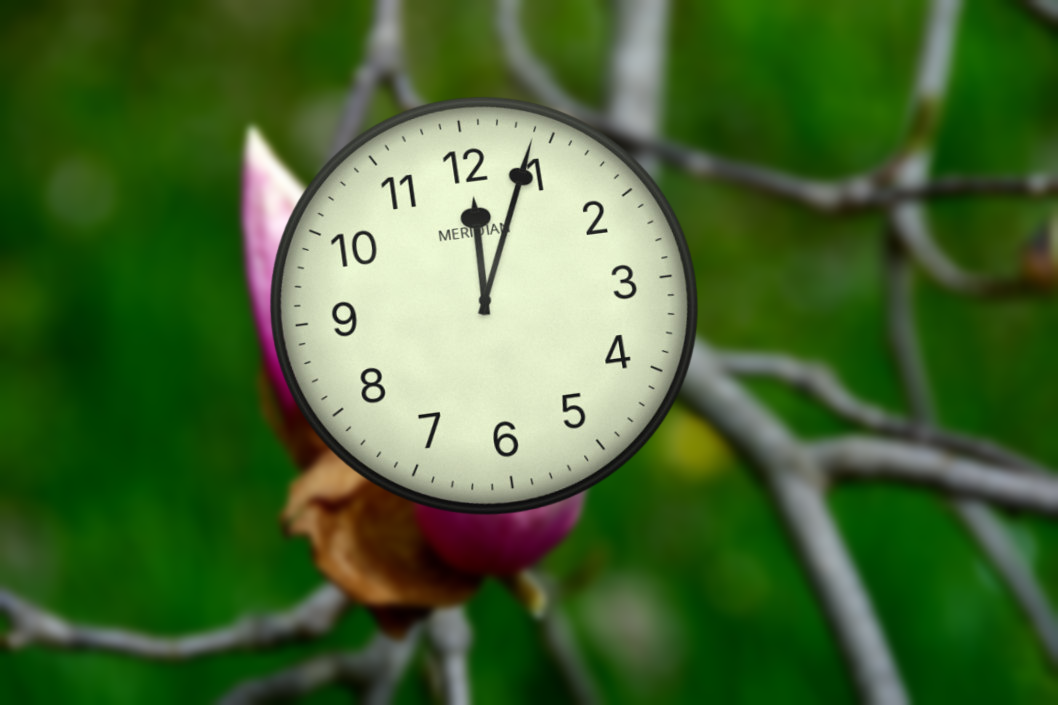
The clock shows h=12 m=4
